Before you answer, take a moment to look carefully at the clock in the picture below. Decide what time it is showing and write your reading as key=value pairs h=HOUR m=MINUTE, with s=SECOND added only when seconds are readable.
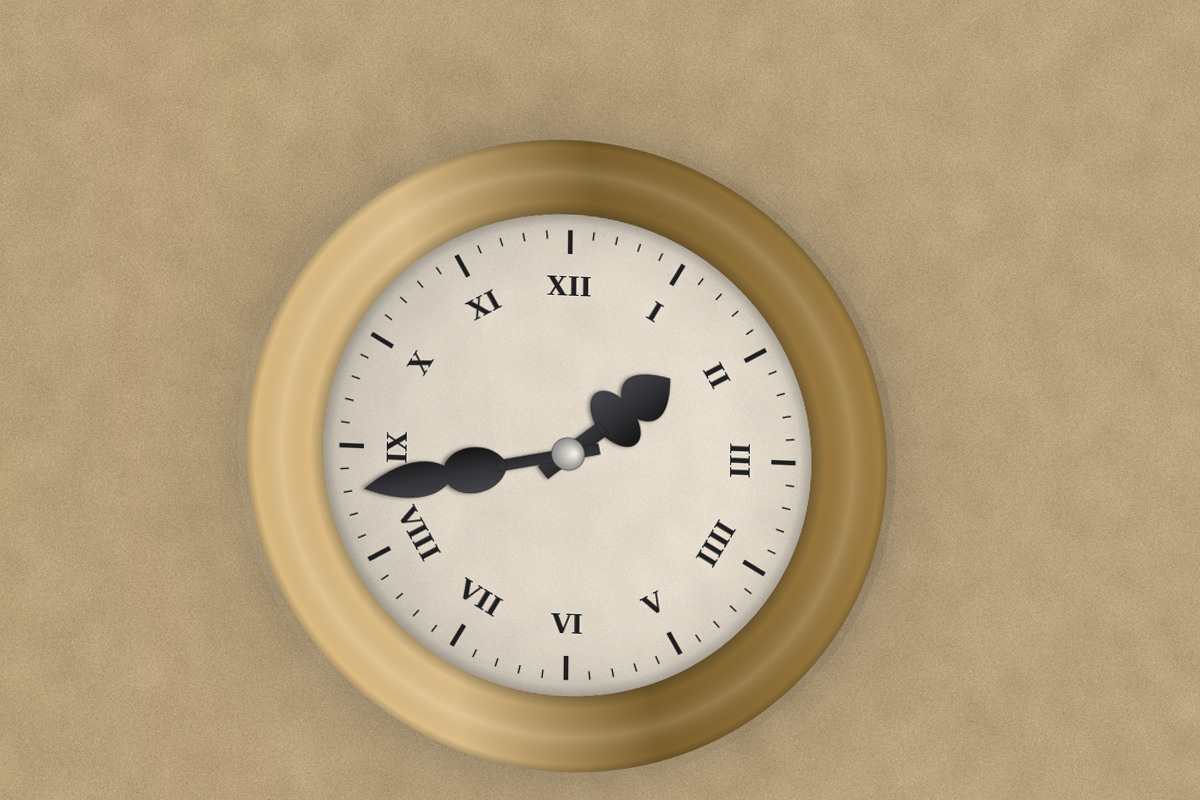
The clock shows h=1 m=43
